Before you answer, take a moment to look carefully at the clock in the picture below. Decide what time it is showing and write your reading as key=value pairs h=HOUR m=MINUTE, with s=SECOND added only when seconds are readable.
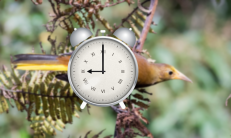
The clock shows h=9 m=0
